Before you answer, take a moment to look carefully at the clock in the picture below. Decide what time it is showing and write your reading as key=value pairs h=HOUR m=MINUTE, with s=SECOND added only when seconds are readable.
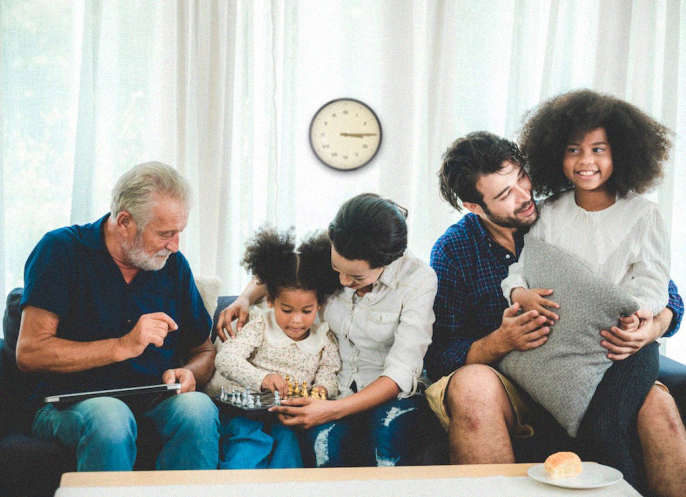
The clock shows h=3 m=15
